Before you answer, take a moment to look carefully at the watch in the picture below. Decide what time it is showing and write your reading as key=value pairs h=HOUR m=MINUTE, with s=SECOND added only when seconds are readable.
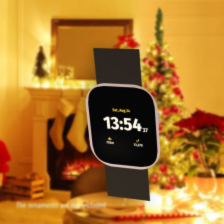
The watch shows h=13 m=54
